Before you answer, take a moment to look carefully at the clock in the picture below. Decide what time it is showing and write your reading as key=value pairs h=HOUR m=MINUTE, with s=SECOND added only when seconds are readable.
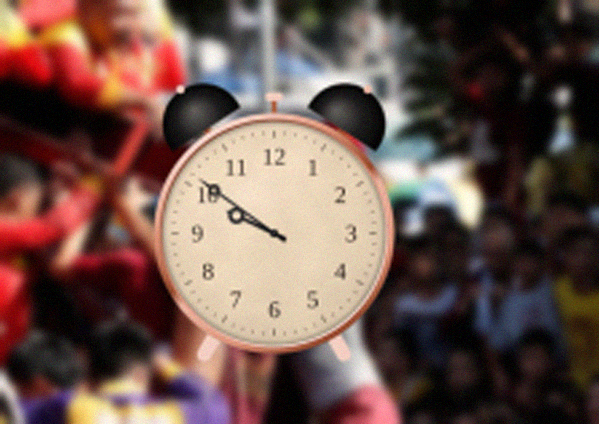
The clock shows h=9 m=51
